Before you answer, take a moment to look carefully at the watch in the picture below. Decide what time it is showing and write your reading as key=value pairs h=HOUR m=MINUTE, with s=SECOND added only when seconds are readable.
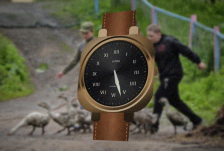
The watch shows h=5 m=27
